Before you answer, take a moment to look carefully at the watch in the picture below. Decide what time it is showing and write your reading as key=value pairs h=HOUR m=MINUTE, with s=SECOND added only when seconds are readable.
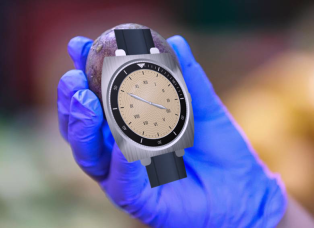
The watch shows h=3 m=50
